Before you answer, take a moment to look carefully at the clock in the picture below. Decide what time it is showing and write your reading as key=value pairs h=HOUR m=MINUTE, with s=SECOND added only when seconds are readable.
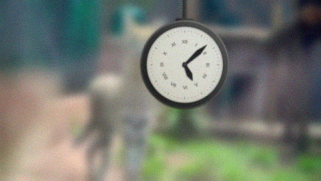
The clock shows h=5 m=8
